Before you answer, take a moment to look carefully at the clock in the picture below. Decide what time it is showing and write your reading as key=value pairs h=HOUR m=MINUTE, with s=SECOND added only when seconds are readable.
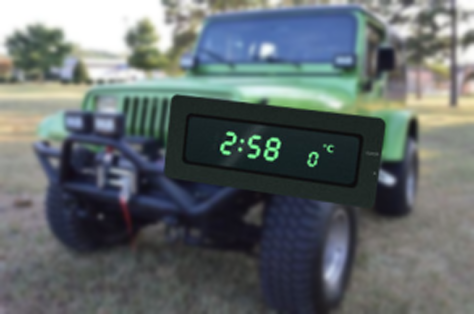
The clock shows h=2 m=58
